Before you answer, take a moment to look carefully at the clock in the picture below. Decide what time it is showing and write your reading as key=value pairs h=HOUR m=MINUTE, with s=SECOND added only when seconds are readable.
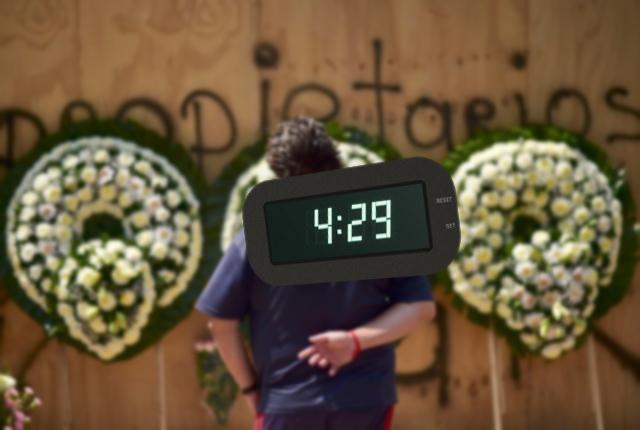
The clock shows h=4 m=29
